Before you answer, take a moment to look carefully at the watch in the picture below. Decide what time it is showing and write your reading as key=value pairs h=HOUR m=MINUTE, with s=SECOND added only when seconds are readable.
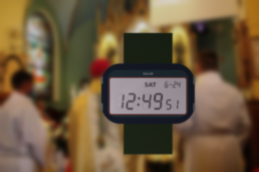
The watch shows h=12 m=49 s=51
